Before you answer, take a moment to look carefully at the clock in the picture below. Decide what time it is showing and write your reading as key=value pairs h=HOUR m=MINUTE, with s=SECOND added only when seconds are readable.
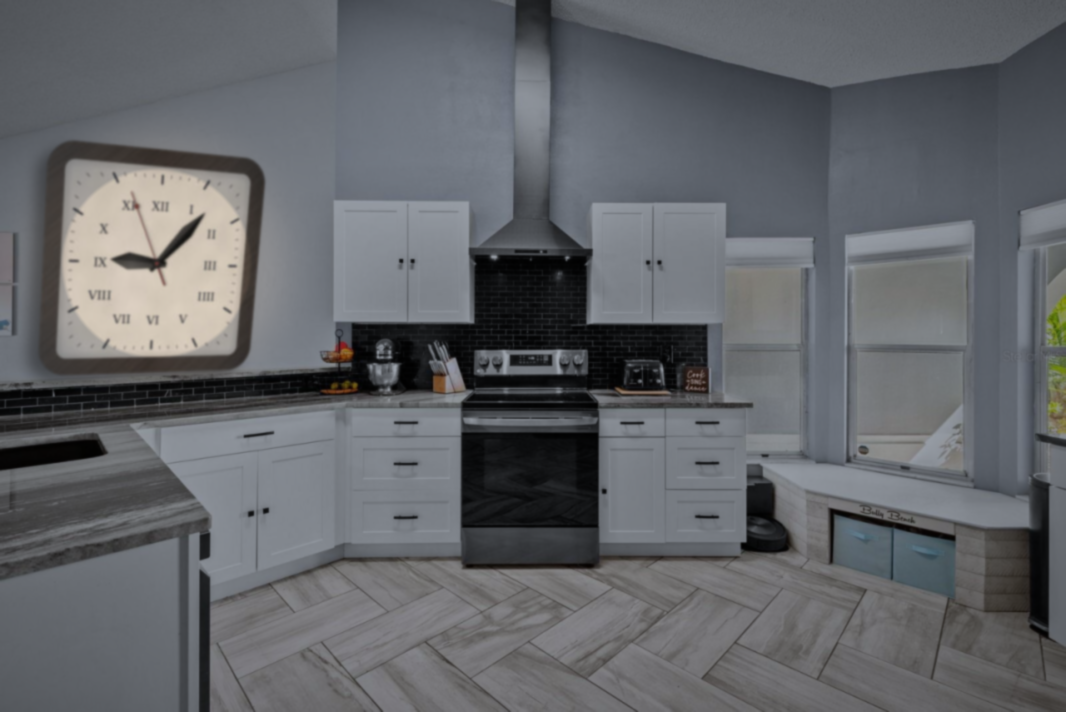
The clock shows h=9 m=6 s=56
